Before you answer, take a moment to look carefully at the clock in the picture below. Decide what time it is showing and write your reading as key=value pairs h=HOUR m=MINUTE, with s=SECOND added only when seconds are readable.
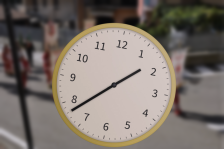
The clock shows h=1 m=38
